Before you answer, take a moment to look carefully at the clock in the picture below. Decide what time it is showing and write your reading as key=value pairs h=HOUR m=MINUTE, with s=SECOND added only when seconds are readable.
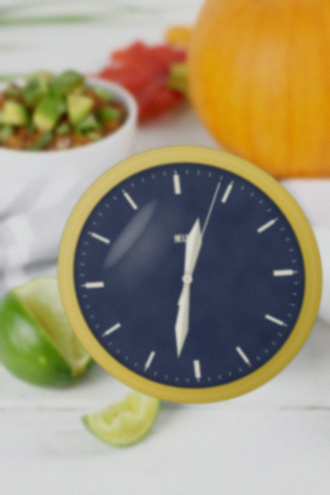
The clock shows h=12 m=32 s=4
